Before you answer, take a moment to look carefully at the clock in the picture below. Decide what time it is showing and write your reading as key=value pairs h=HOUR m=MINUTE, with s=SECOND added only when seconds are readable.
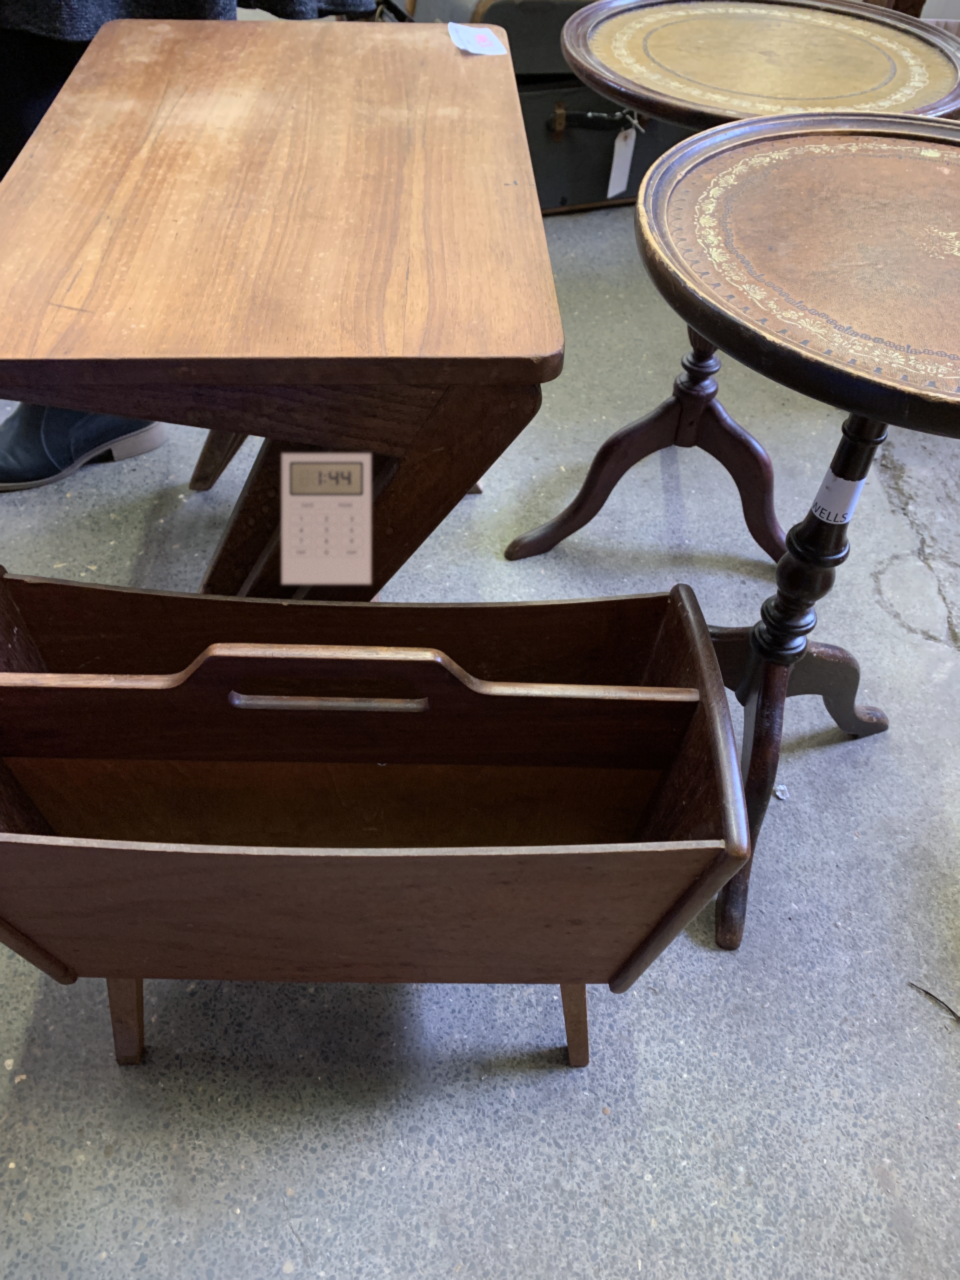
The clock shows h=1 m=44
